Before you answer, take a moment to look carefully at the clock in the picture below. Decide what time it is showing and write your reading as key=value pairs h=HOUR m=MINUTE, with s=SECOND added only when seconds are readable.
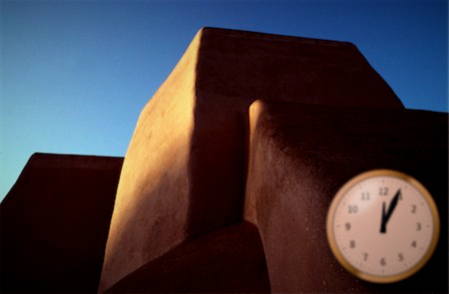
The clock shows h=12 m=4
